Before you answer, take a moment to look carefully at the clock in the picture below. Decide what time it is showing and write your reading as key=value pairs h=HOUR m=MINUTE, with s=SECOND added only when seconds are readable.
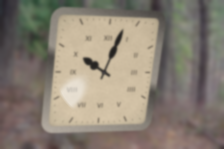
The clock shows h=10 m=3
